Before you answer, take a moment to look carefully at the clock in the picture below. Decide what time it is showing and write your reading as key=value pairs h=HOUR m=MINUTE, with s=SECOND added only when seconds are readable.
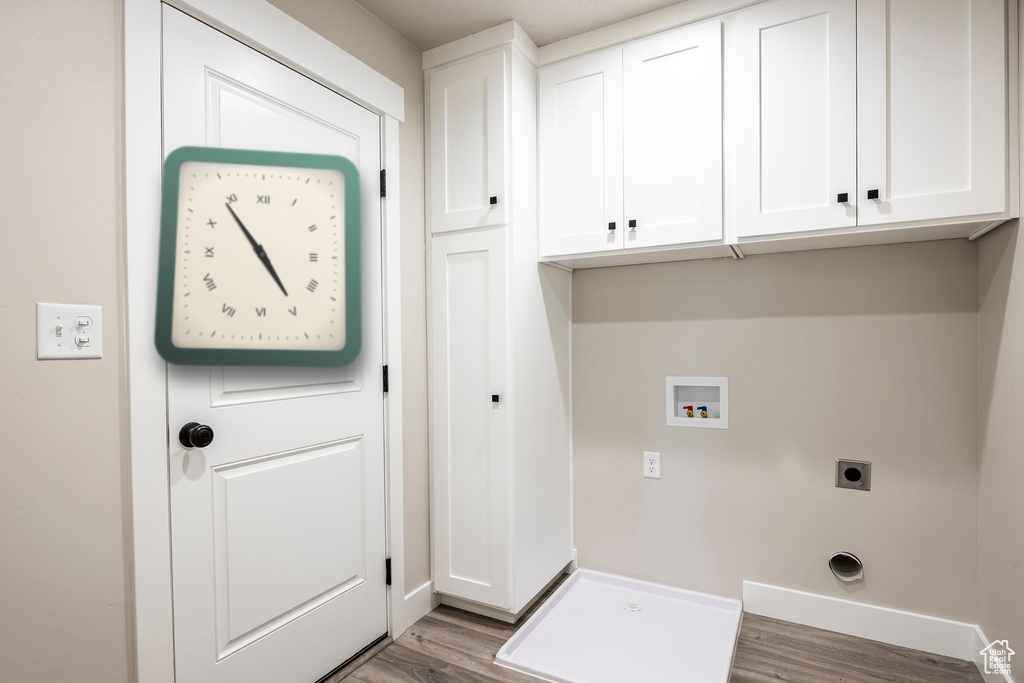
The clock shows h=4 m=54
